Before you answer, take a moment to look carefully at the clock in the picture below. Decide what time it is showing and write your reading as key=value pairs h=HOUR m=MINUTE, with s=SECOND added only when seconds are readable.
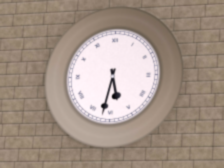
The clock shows h=5 m=32
